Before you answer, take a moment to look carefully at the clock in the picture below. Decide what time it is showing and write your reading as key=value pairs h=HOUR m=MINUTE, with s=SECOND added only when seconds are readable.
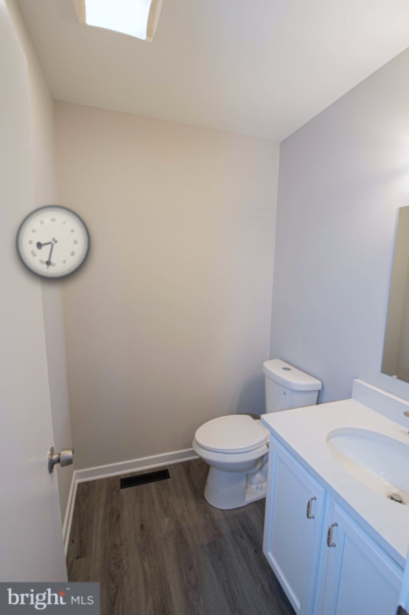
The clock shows h=8 m=32
